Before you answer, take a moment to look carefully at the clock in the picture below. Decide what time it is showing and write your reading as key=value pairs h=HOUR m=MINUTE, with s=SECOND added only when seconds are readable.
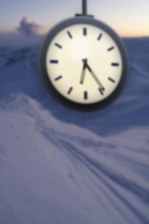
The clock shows h=6 m=24
